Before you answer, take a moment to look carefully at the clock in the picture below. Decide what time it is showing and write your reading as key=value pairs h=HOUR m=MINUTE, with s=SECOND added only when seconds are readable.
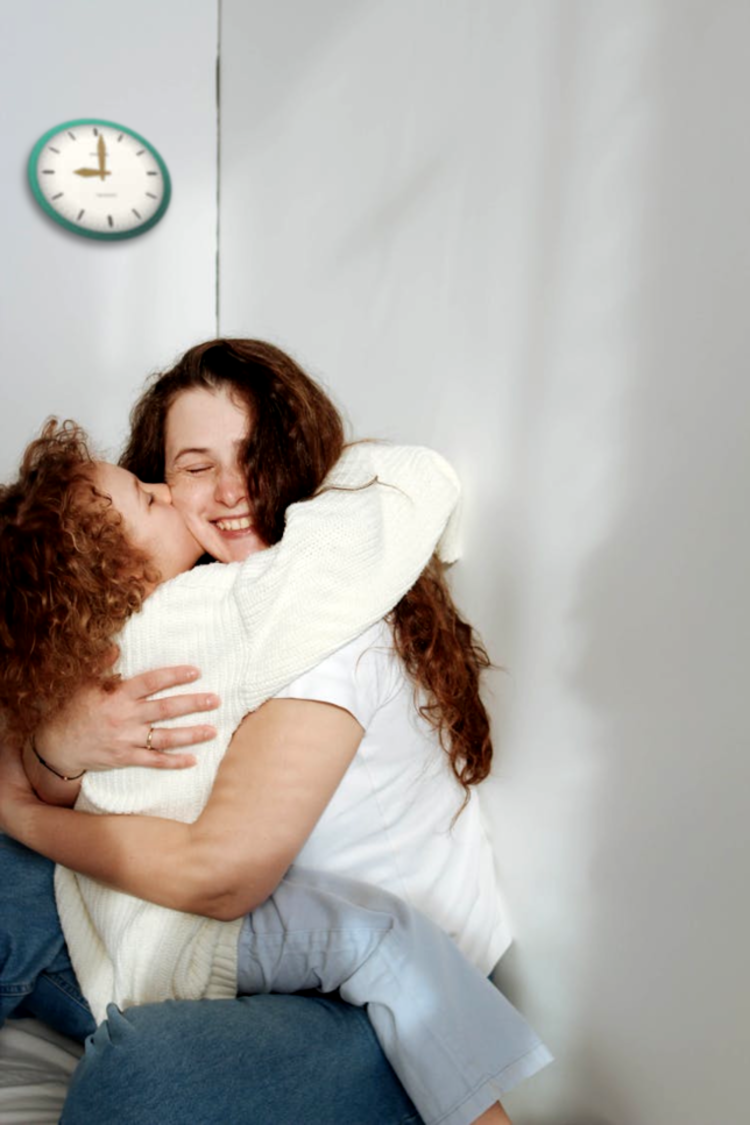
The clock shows h=9 m=1
